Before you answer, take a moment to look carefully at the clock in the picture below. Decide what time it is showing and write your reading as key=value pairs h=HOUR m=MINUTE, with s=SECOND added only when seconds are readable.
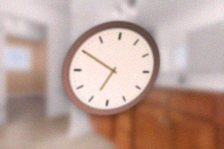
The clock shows h=6 m=50
